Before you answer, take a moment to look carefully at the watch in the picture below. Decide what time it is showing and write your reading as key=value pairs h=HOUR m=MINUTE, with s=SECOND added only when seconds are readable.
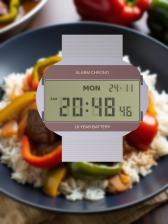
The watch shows h=20 m=48 s=46
